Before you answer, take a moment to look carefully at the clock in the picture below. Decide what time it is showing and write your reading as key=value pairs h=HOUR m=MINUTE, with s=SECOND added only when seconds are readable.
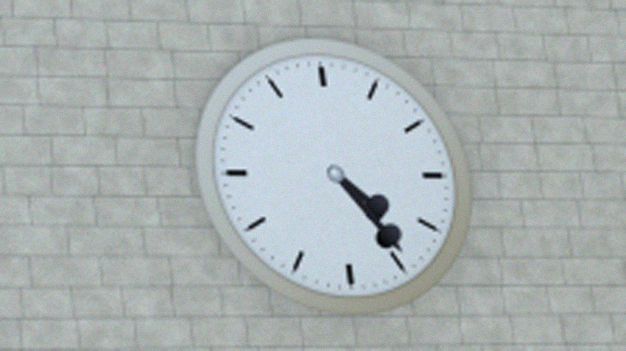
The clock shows h=4 m=24
